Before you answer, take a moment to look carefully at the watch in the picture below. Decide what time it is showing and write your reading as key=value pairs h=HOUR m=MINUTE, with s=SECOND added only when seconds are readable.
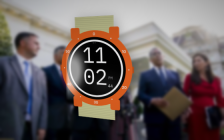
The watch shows h=11 m=2
